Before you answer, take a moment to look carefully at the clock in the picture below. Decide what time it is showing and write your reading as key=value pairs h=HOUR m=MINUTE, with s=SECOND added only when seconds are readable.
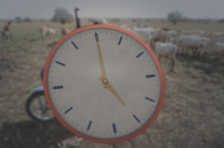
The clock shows h=5 m=0
